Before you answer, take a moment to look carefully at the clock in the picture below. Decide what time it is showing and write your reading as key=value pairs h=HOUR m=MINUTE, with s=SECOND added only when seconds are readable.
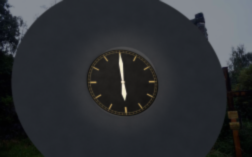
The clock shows h=6 m=0
